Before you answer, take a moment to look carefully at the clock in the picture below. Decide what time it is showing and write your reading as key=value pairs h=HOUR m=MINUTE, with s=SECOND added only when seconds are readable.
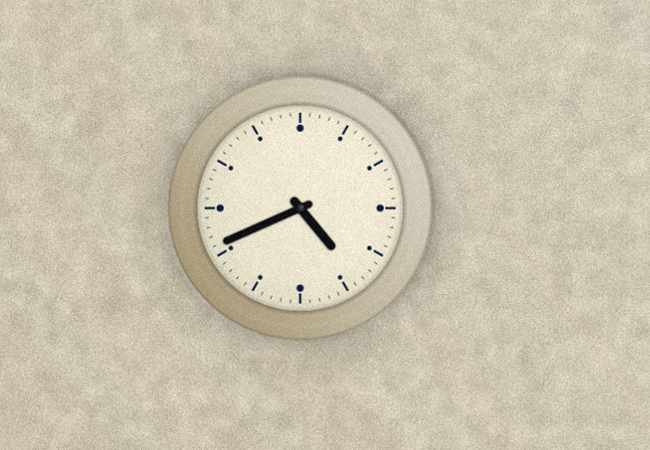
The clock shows h=4 m=41
